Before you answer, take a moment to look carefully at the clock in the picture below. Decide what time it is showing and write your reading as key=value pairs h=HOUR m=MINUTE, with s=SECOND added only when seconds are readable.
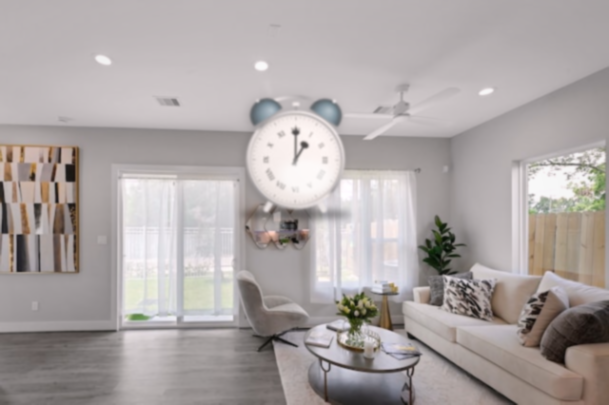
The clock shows h=1 m=0
